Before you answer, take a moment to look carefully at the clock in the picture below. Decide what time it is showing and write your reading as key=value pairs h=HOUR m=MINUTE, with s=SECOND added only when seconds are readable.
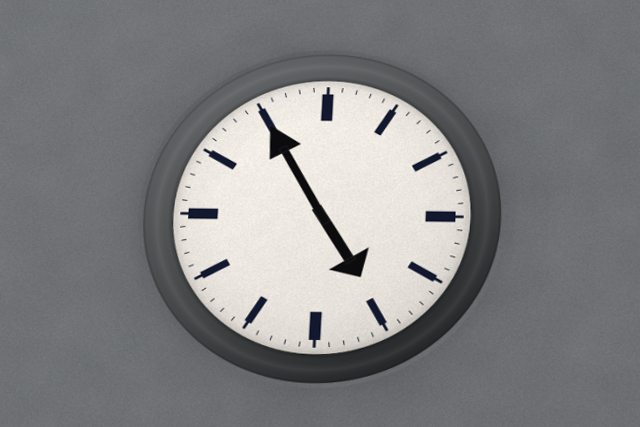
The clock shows h=4 m=55
